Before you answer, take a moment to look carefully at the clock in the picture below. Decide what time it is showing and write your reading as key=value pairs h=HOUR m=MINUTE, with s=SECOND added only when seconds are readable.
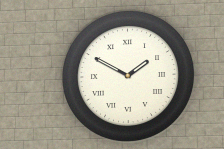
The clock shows h=1 m=50
